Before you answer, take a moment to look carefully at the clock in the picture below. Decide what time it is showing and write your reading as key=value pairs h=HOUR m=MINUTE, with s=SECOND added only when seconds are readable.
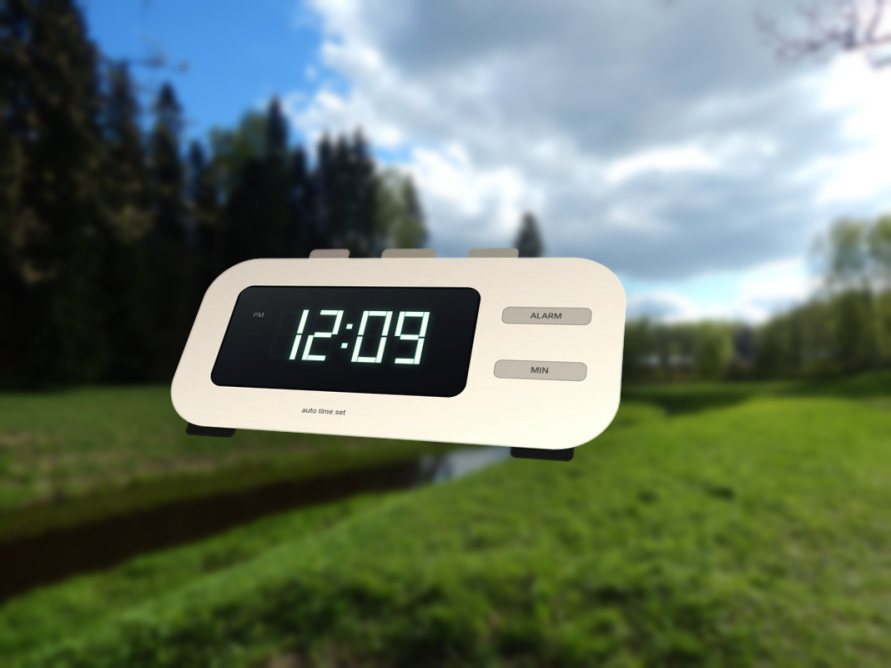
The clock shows h=12 m=9
